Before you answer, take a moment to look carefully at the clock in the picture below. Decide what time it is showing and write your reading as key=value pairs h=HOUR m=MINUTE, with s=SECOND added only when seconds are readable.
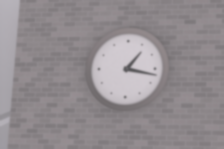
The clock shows h=1 m=17
